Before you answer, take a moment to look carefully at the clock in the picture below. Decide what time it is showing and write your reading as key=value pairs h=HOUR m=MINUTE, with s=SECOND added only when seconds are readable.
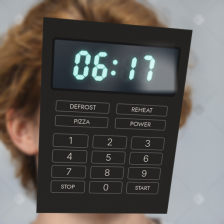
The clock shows h=6 m=17
